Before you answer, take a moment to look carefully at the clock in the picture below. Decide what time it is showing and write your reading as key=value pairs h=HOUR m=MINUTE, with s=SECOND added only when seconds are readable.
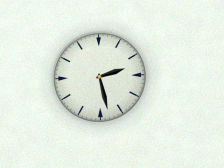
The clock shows h=2 m=28
